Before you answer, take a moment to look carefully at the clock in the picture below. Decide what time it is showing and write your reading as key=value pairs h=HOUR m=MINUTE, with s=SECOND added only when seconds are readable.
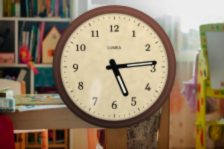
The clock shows h=5 m=14
